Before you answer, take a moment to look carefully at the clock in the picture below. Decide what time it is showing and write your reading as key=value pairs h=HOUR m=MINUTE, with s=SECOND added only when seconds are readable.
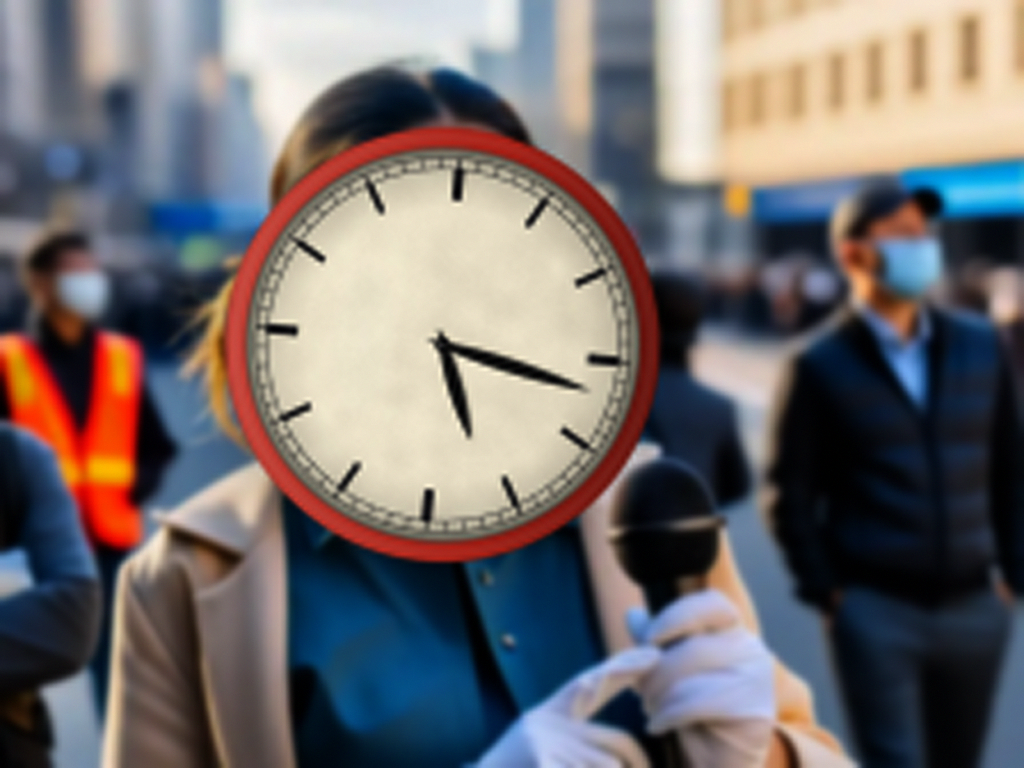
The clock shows h=5 m=17
